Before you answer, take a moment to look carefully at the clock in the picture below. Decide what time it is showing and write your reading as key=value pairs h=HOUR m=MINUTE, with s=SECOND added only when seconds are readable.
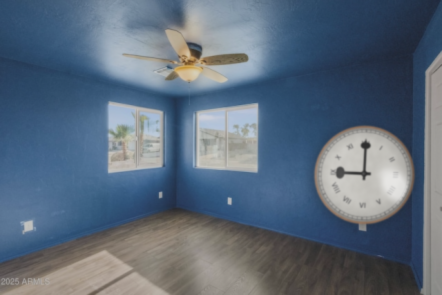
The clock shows h=9 m=0
